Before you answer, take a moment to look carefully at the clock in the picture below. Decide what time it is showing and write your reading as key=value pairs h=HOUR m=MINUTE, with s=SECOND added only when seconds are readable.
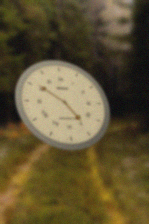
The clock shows h=4 m=51
